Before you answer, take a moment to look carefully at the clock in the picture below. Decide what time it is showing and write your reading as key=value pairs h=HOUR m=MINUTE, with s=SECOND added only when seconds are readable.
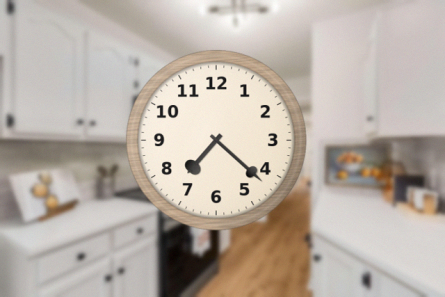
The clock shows h=7 m=22
